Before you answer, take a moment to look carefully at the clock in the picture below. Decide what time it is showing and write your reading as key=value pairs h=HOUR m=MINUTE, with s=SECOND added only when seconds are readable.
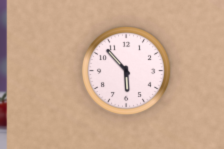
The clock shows h=5 m=53
